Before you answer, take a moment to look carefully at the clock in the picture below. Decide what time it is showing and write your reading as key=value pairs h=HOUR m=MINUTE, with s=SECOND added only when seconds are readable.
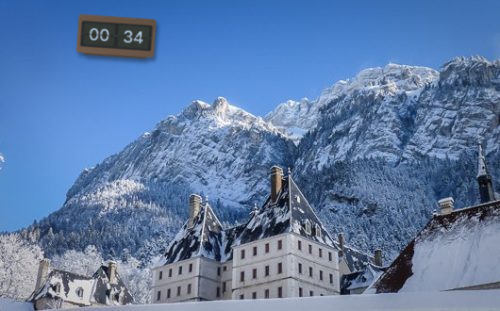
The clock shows h=0 m=34
